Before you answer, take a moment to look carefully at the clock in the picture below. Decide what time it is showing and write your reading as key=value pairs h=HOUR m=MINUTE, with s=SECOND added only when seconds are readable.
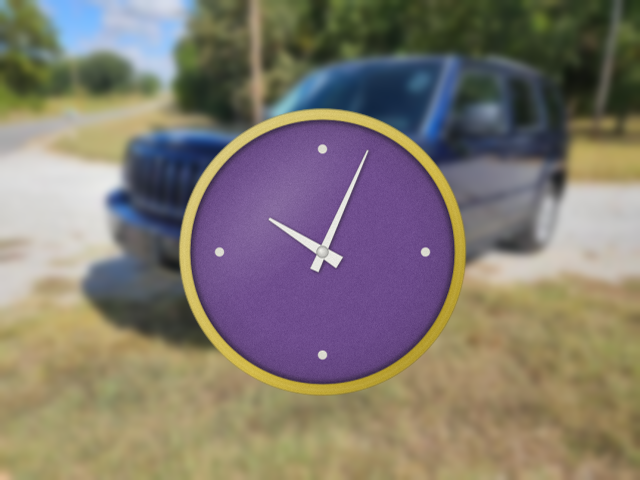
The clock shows h=10 m=4
